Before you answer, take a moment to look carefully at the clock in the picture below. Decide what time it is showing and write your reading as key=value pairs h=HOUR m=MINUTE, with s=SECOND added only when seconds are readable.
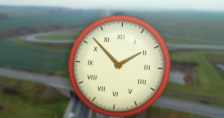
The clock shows h=1 m=52
